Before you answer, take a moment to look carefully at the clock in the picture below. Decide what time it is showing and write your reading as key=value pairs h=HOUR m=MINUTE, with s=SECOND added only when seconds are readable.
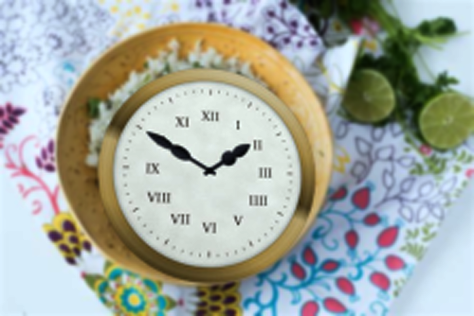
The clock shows h=1 m=50
